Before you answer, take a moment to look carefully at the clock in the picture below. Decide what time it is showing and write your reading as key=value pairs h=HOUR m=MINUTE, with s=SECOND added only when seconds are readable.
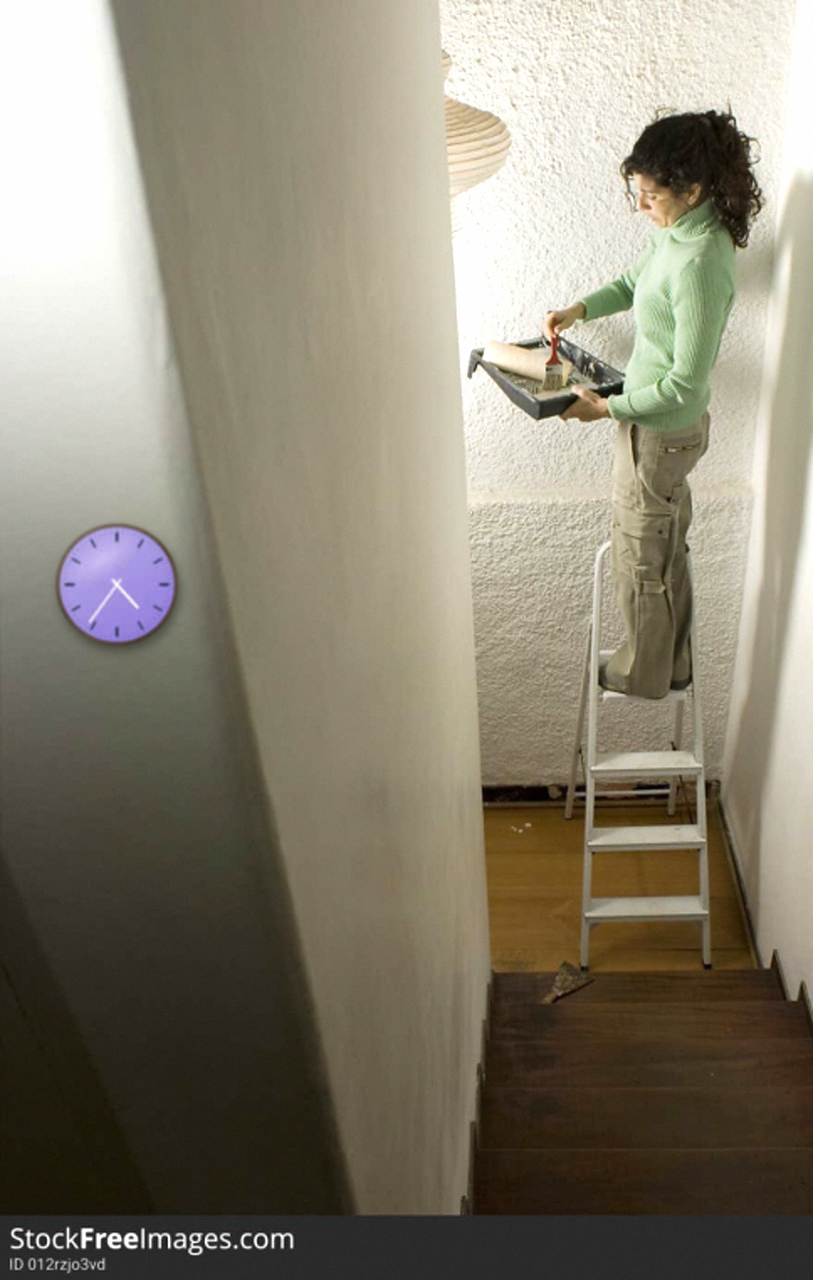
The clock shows h=4 m=36
